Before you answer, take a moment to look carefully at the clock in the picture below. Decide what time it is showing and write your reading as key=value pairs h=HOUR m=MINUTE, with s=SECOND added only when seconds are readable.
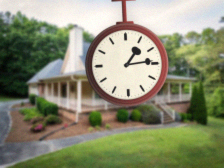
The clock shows h=1 m=14
